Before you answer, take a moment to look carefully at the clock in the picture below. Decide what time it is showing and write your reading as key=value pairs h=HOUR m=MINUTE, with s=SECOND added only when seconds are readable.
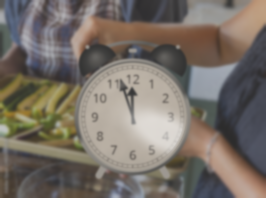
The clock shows h=11 m=57
